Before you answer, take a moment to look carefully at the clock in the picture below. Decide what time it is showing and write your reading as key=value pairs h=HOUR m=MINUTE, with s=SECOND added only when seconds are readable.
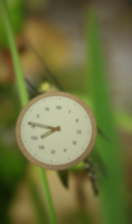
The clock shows h=7 m=46
